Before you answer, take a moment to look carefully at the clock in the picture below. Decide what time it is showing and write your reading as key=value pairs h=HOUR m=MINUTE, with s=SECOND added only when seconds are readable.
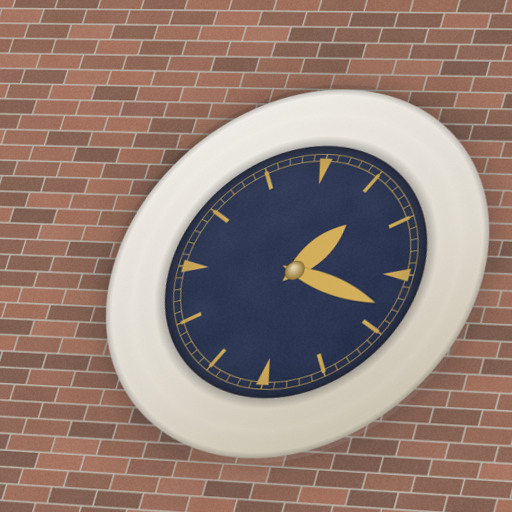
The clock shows h=1 m=18
